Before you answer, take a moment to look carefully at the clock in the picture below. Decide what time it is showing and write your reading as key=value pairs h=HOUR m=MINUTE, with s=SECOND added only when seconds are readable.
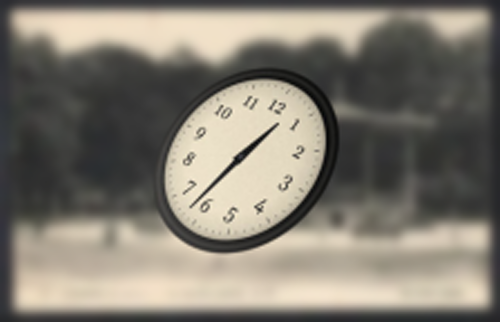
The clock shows h=12 m=32
